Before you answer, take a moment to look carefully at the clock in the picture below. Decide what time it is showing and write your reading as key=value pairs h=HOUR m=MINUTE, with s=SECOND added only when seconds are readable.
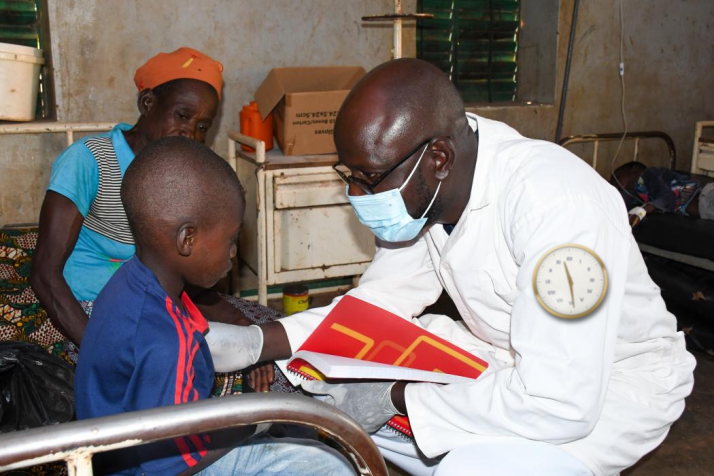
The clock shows h=11 m=29
